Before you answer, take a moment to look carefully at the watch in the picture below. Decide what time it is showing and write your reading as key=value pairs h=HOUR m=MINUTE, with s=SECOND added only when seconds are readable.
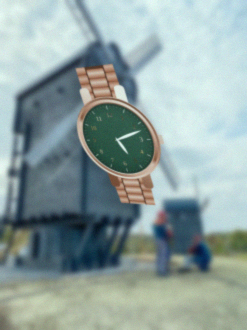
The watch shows h=5 m=12
